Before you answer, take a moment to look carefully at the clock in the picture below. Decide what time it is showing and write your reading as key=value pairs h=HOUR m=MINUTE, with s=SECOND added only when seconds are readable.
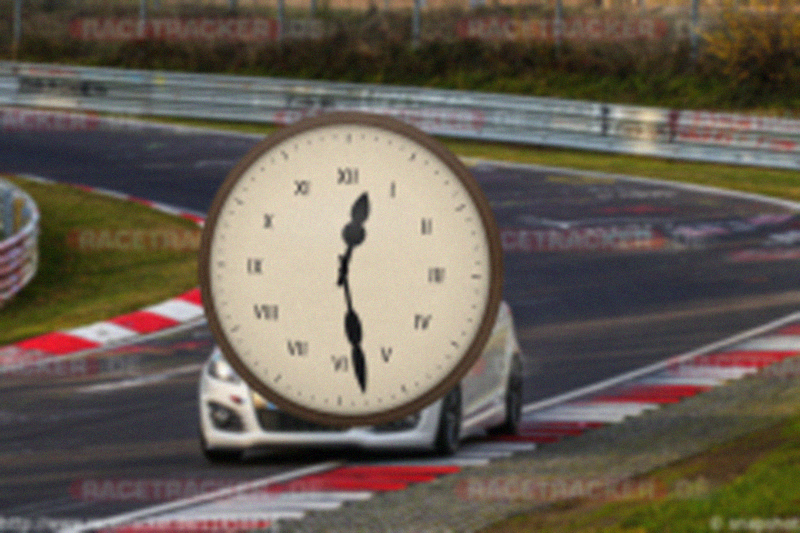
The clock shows h=12 m=28
